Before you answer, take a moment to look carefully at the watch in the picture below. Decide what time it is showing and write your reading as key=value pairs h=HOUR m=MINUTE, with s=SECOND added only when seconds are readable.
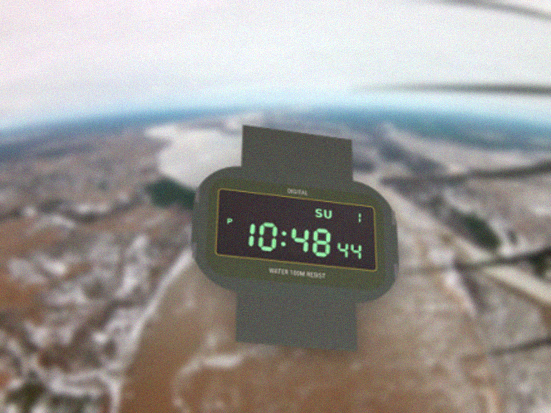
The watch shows h=10 m=48 s=44
